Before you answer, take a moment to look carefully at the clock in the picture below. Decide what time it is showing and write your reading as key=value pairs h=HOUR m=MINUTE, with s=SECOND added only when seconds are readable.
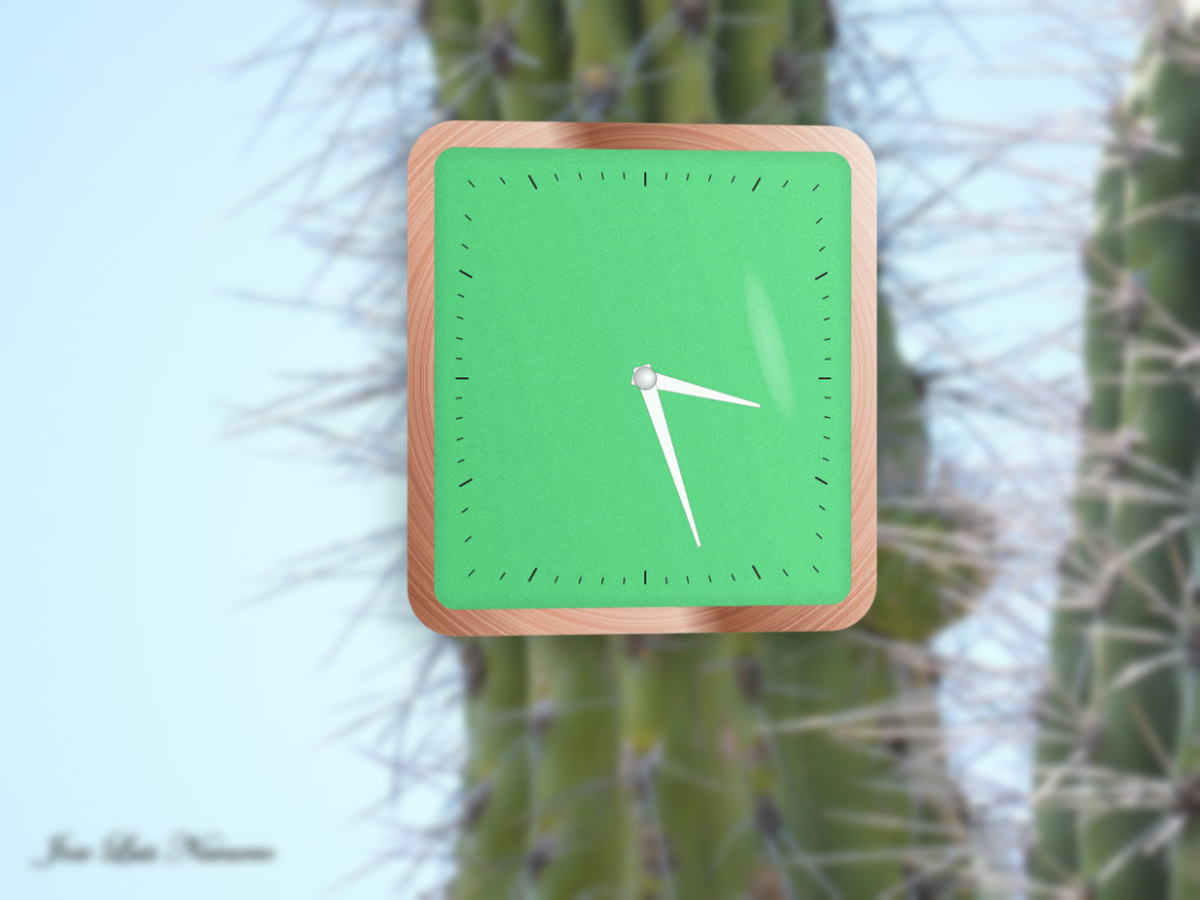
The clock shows h=3 m=27
